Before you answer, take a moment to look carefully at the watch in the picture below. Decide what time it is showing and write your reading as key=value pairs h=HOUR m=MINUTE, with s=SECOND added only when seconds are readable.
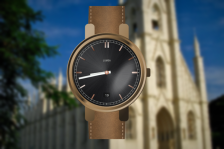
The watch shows h=8 m=43
